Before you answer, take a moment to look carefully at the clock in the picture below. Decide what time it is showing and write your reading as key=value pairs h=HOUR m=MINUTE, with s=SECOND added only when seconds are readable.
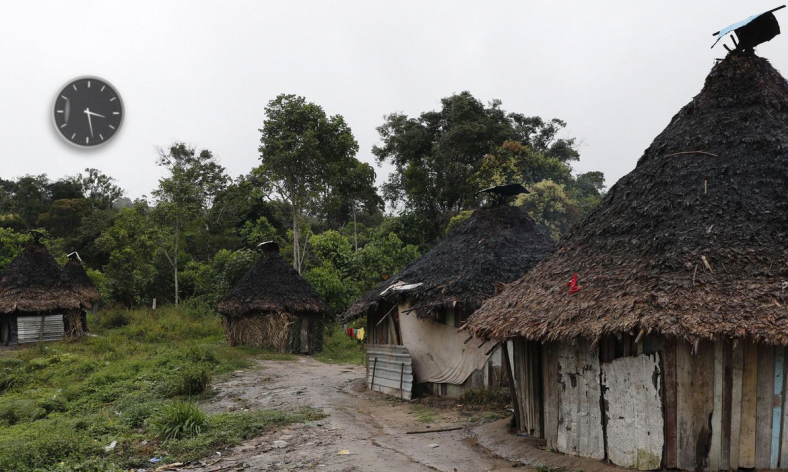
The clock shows h=3 m=28
